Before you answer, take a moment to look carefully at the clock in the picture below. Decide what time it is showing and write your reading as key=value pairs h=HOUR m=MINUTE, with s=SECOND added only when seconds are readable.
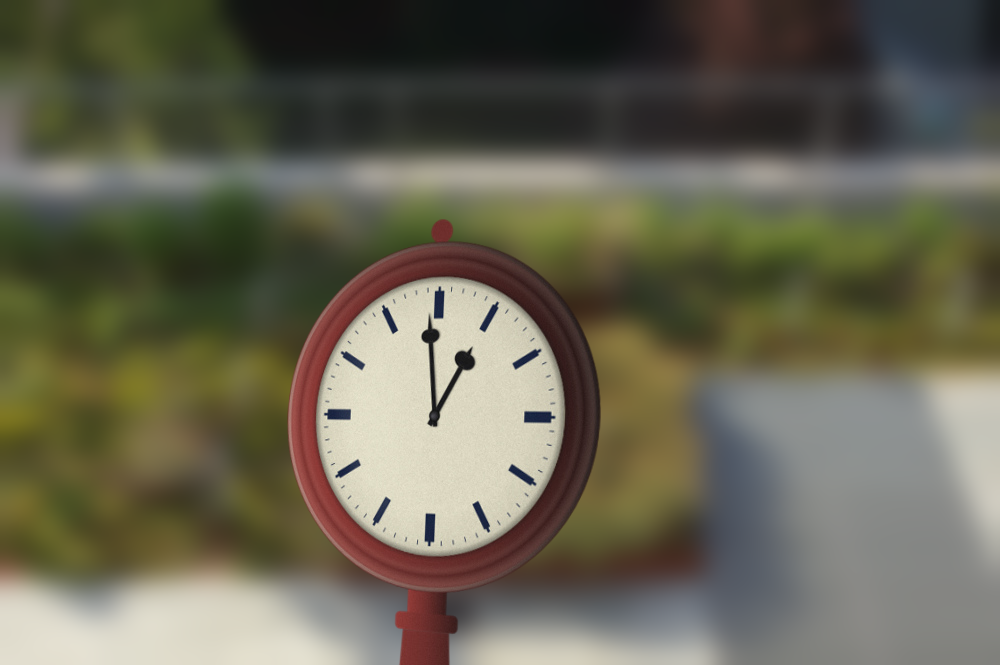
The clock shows h=12 m=59
